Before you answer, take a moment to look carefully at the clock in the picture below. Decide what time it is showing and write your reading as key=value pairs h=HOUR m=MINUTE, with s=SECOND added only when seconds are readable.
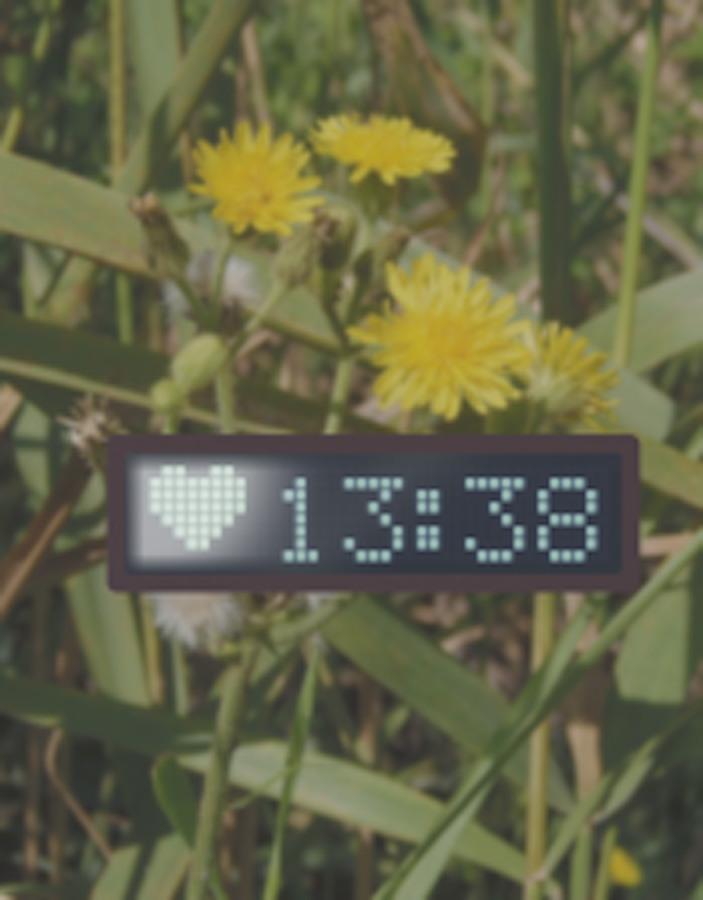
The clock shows h=13 m=38
